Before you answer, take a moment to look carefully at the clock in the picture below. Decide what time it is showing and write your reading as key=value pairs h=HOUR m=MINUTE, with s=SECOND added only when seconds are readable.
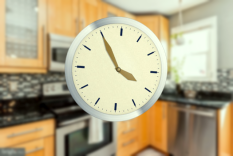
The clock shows h=3 m=55
